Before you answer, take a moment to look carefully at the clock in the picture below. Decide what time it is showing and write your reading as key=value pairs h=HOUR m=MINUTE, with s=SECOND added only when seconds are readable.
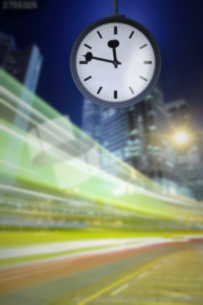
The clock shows h=11 m=47
